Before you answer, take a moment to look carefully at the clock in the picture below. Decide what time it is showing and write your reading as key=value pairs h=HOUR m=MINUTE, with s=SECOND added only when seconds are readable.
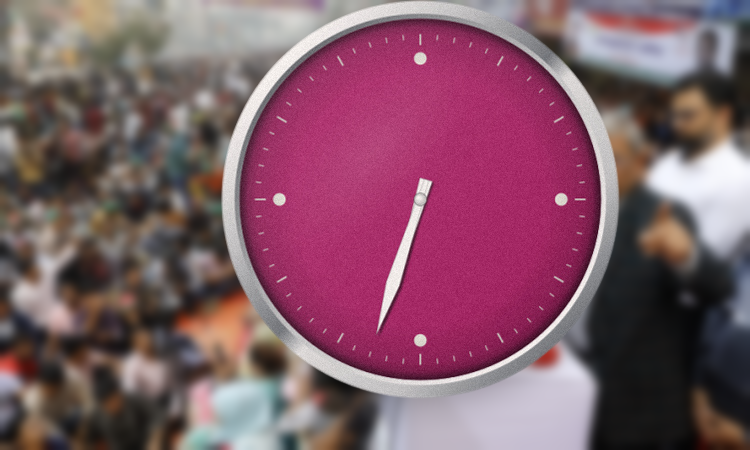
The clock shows h=6 m=33
